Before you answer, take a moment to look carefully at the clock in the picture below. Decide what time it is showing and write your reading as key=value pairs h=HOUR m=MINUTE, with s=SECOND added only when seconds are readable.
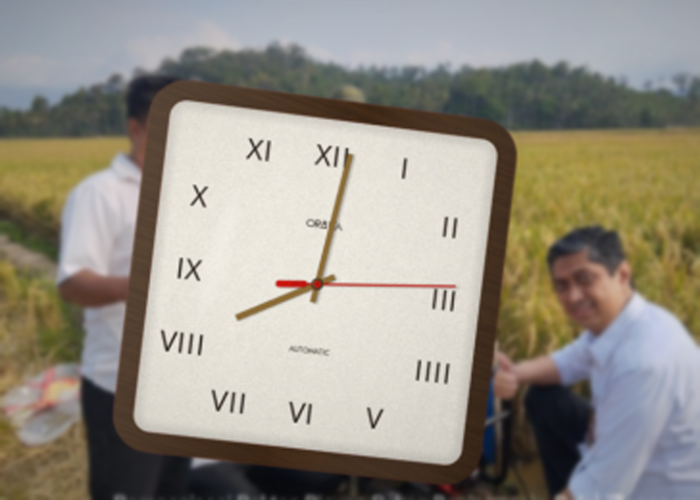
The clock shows h=8 m=1 s=14
